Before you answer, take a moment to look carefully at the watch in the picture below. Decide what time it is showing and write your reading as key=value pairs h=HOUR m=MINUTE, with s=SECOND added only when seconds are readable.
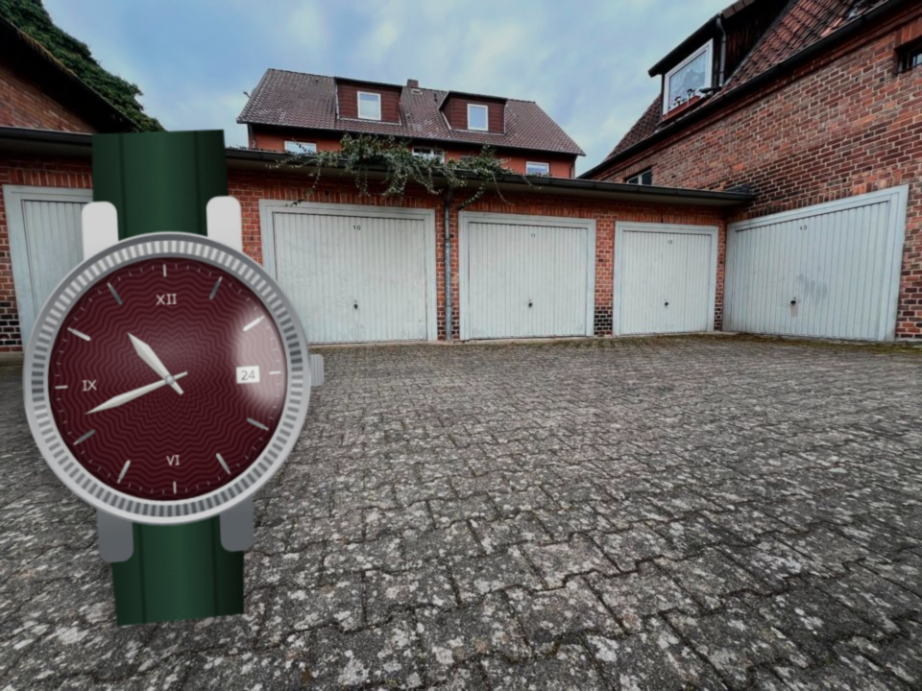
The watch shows h=10 m=42
